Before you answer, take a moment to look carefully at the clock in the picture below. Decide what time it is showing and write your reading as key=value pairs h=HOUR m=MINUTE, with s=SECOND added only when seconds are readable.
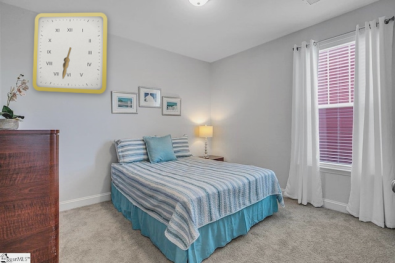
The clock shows h=6 m=32
